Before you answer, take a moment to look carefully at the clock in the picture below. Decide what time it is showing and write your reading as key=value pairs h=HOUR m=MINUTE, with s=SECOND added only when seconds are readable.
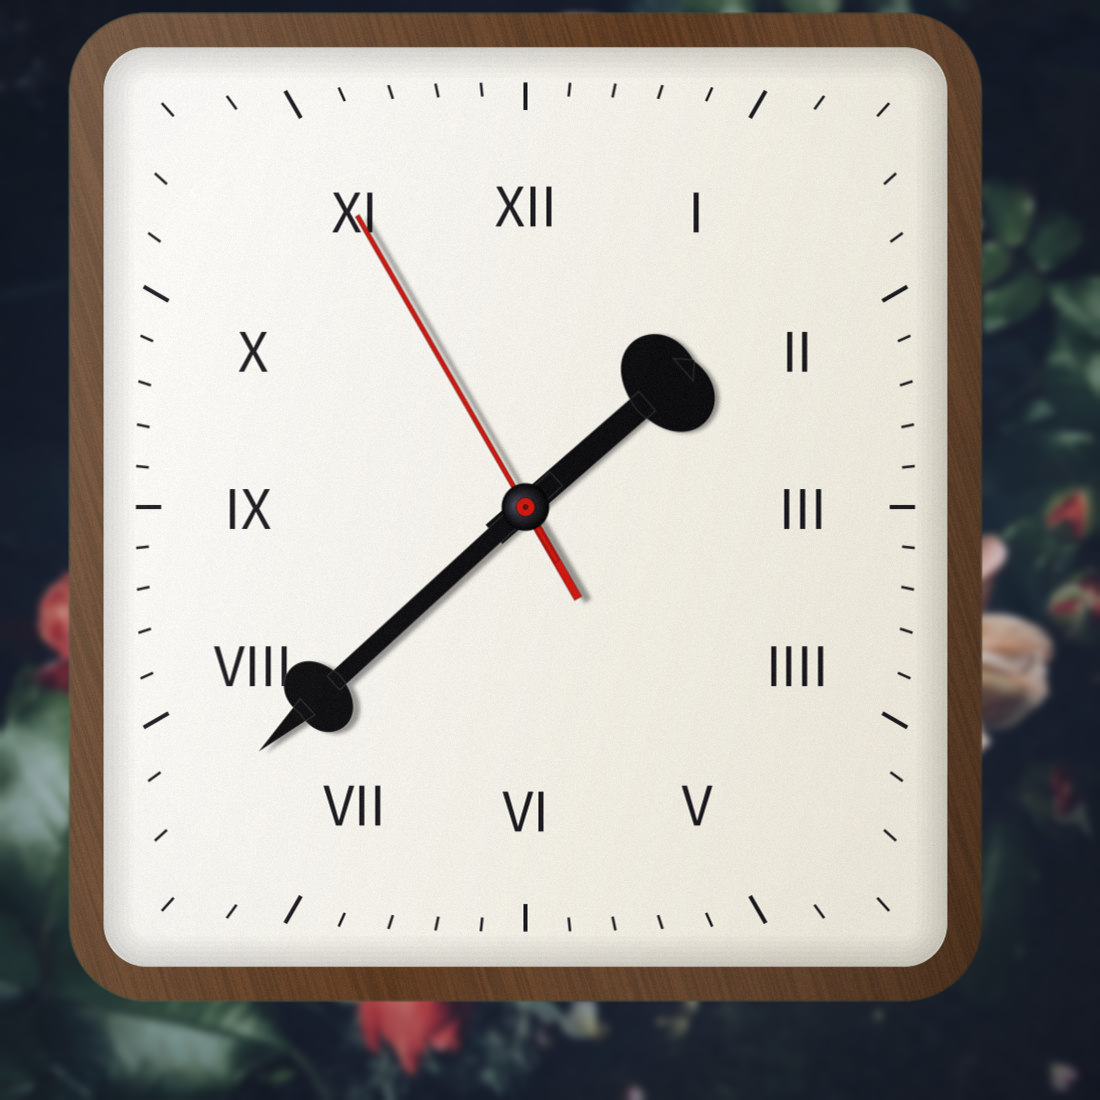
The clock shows h=1 m=37 s=55
